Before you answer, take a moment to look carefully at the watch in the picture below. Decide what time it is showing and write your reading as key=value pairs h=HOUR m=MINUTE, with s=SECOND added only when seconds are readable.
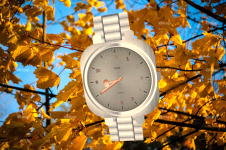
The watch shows h=8 m=40
